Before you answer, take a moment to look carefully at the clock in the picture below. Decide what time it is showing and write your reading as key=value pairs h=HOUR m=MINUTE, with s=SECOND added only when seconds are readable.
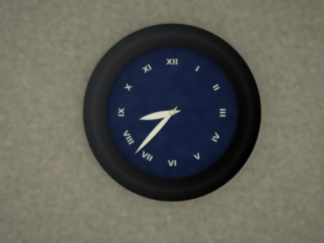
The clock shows h=8 m=37
